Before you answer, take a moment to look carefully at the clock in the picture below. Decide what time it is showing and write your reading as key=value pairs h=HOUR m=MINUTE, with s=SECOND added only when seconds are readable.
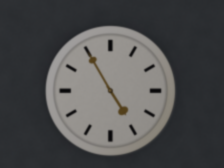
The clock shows h=4 m=55
